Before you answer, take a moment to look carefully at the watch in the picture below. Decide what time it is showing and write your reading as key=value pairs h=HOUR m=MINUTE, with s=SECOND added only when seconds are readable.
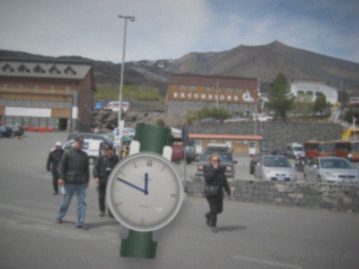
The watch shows h=11 m=48
